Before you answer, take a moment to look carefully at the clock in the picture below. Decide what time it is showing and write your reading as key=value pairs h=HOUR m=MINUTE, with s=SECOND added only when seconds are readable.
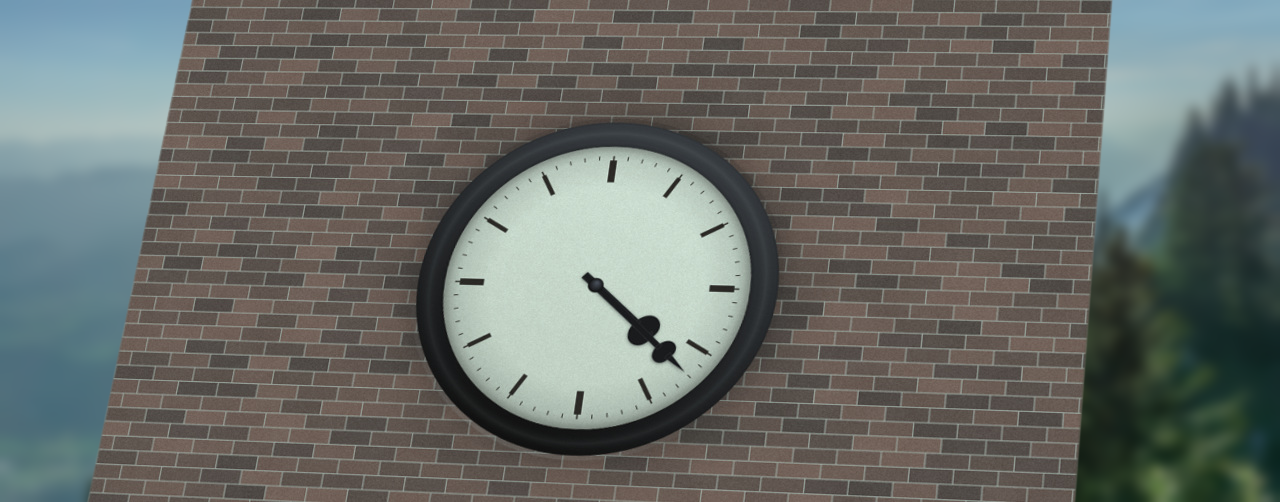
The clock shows h=4 m=22
